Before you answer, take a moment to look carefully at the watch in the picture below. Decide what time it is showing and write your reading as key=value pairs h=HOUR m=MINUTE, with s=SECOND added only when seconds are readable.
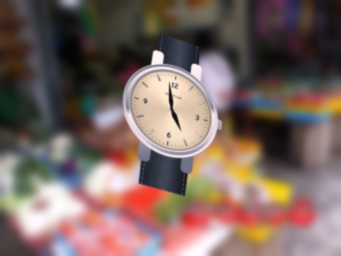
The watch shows h=4 m=58
